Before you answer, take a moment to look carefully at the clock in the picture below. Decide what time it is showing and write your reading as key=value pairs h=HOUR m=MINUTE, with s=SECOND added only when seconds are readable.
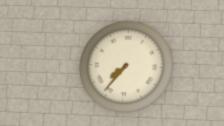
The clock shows h=7 m=36
